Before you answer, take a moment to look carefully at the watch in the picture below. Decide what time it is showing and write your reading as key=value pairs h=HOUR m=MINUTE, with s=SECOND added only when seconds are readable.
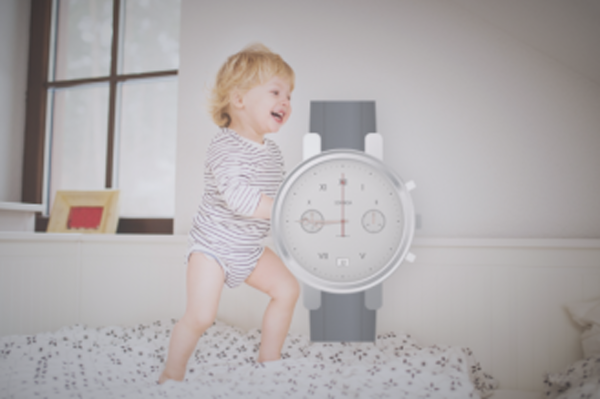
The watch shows h=8 m=45
